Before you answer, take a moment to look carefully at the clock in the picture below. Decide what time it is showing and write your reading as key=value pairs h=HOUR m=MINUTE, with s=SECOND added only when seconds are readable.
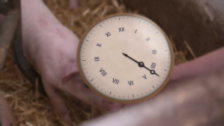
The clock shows h=4 m=22
